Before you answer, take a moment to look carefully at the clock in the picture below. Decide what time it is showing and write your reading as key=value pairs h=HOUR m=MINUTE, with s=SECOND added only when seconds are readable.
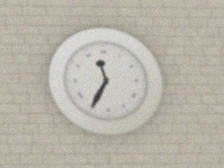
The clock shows h=11 m=35
